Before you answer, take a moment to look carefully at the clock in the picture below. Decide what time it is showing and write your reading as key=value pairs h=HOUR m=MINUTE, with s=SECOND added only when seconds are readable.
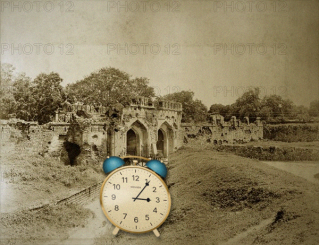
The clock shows h=3 m=6
